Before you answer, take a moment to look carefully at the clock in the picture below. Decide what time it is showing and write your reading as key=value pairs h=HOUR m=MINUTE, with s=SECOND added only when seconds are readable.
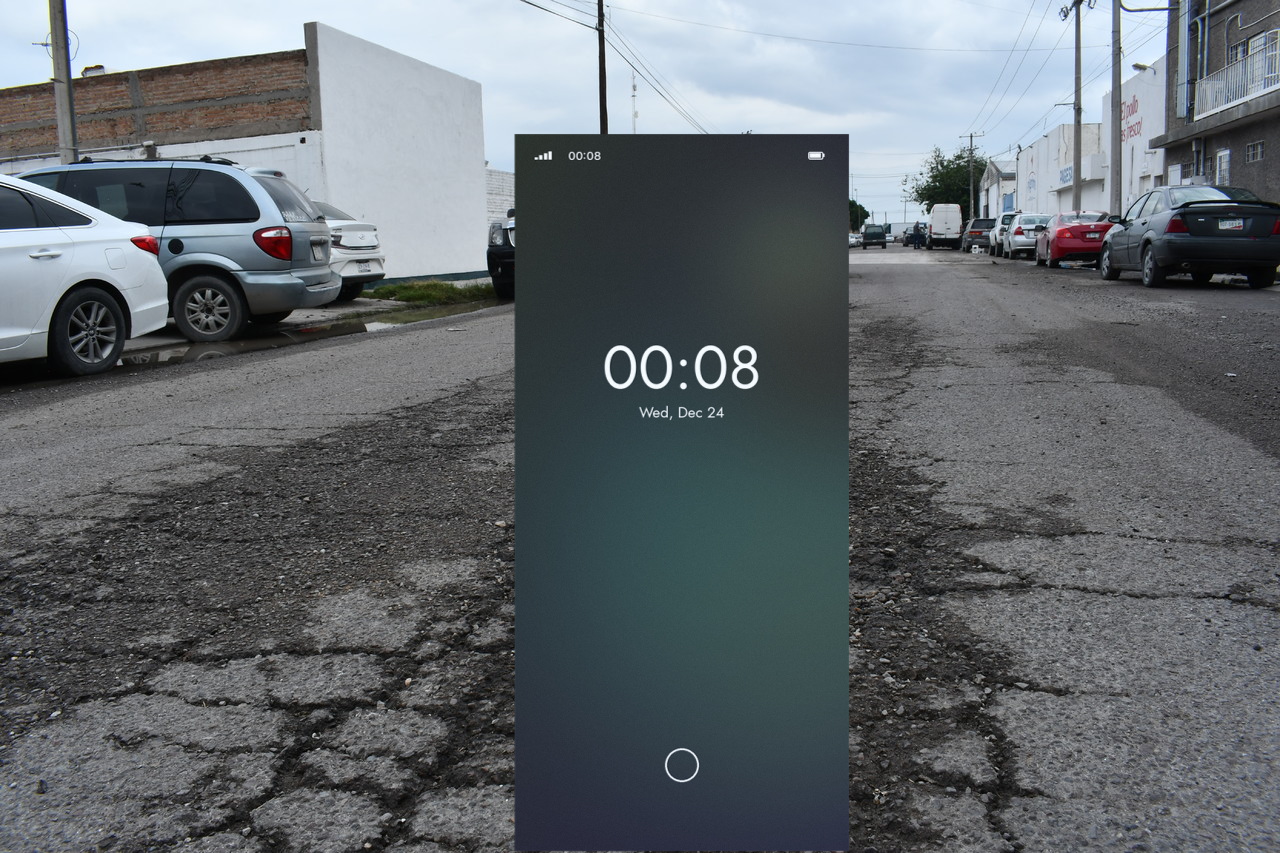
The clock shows h=0 m=8
